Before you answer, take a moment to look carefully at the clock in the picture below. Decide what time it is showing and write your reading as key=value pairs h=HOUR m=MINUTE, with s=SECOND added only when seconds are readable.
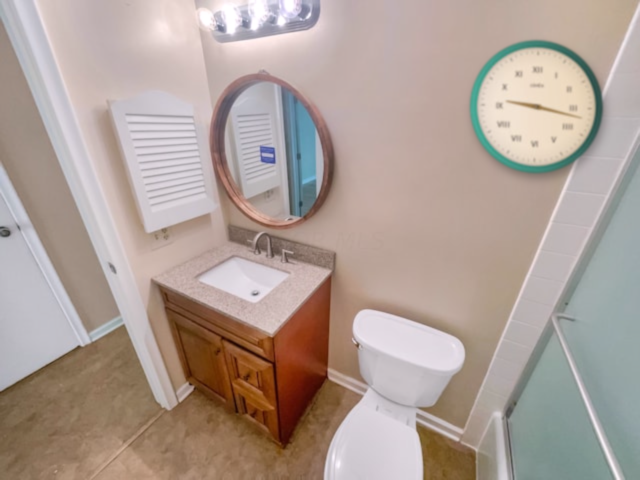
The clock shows h=9 m=17
